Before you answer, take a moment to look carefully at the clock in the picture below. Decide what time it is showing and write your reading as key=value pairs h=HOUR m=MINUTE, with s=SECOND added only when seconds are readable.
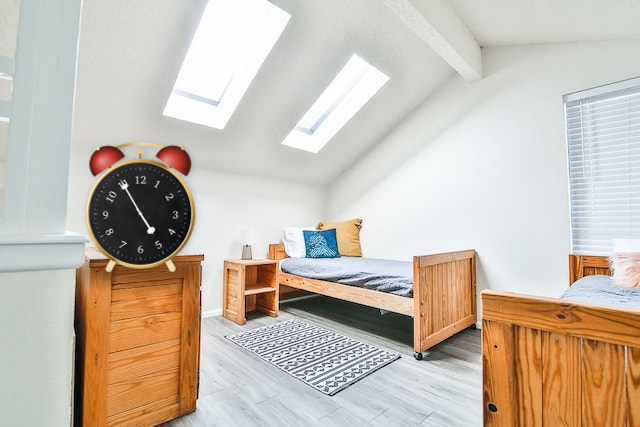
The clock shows h=4 m=55
